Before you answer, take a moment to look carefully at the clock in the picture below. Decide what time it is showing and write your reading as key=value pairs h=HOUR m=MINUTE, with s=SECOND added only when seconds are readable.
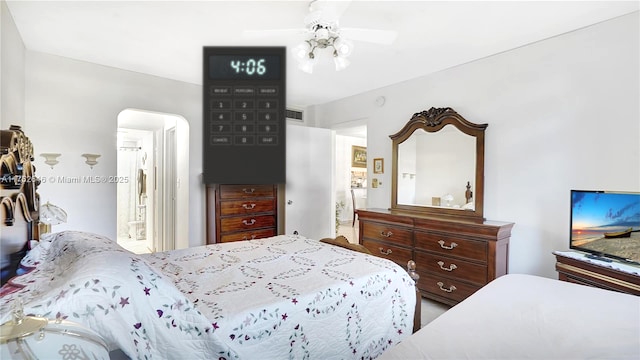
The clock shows h=4 m=6
